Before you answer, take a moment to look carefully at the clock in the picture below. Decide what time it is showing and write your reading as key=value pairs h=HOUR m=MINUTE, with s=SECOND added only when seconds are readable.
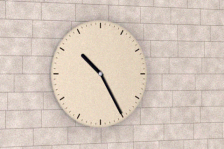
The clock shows h=10 m=25
